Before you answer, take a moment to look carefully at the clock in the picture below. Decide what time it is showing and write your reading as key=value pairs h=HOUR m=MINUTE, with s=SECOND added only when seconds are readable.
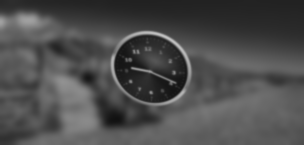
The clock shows h=9 m=19
